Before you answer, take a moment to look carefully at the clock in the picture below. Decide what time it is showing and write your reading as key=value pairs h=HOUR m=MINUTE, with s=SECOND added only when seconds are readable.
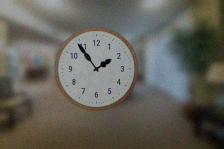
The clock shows h=1 m=54
